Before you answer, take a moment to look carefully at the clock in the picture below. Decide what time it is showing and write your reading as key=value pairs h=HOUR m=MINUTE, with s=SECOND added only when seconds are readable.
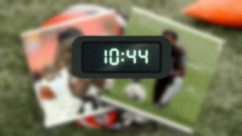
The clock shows h=10 m=44
